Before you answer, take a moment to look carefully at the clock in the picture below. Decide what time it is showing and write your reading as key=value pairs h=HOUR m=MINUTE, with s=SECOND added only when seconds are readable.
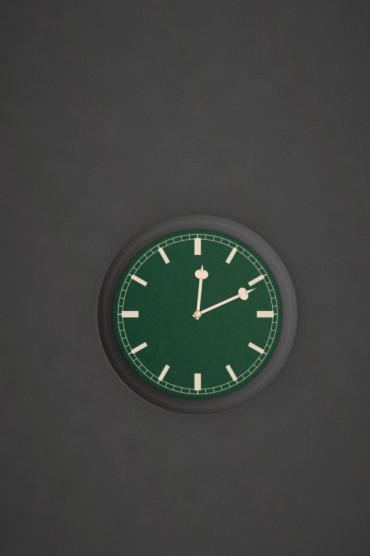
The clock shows h=12 m=11
